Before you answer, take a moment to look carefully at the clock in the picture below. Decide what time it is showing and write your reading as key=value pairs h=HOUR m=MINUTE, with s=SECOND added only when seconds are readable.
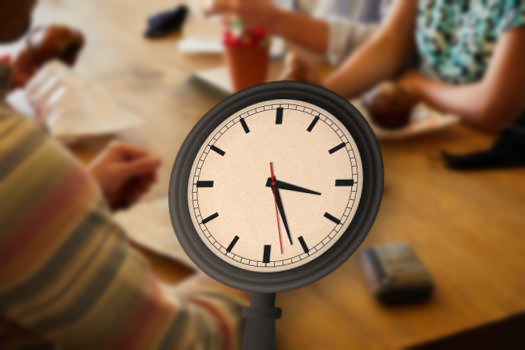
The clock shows h=3 m=26 s=28
